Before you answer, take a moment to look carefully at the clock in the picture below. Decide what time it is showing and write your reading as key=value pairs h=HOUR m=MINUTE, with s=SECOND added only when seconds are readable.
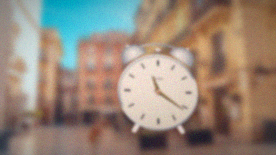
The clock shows h=11 m=21
